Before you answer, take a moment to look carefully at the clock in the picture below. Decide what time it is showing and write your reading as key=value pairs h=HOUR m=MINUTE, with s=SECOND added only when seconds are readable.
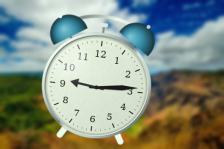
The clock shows h=9 m=14
